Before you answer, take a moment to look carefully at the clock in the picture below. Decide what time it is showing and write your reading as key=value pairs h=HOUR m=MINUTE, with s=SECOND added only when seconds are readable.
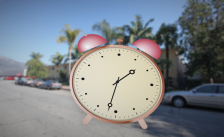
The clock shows h=1 m=32
